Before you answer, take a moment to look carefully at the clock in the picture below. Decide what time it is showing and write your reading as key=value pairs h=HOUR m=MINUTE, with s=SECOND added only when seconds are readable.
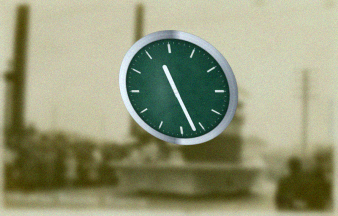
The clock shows h=11 m=27
